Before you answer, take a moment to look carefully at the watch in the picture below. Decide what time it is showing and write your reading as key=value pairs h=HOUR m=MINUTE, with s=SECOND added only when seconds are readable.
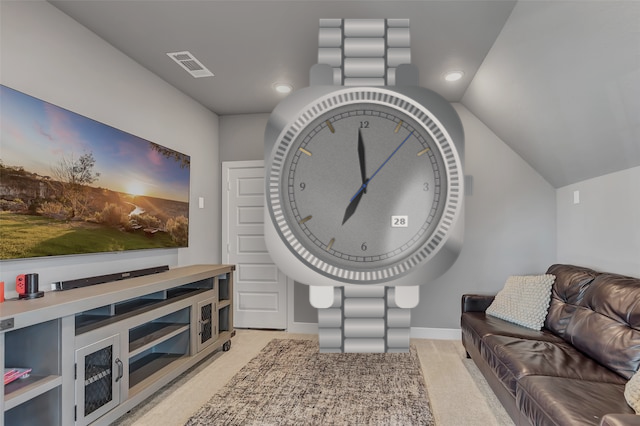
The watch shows h=6 m=59 s=7
